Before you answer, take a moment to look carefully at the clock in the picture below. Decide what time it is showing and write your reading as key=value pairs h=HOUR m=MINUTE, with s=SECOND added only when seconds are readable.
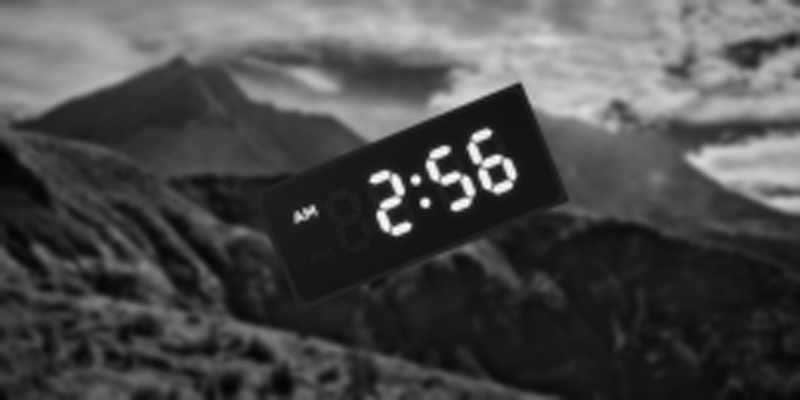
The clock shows h=2 m=56
